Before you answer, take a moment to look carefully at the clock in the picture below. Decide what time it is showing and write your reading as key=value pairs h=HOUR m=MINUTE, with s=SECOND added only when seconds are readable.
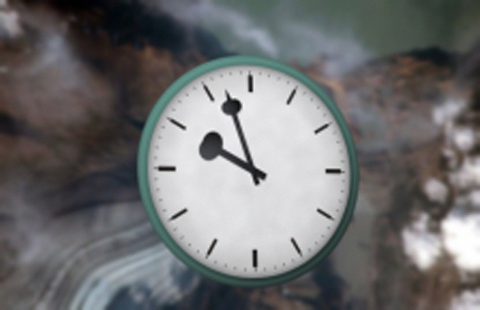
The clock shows h=9 m=57
